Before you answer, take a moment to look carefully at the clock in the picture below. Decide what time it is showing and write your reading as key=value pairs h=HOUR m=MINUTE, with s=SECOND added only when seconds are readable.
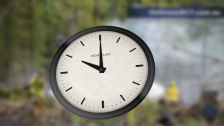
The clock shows h=10 m=0
